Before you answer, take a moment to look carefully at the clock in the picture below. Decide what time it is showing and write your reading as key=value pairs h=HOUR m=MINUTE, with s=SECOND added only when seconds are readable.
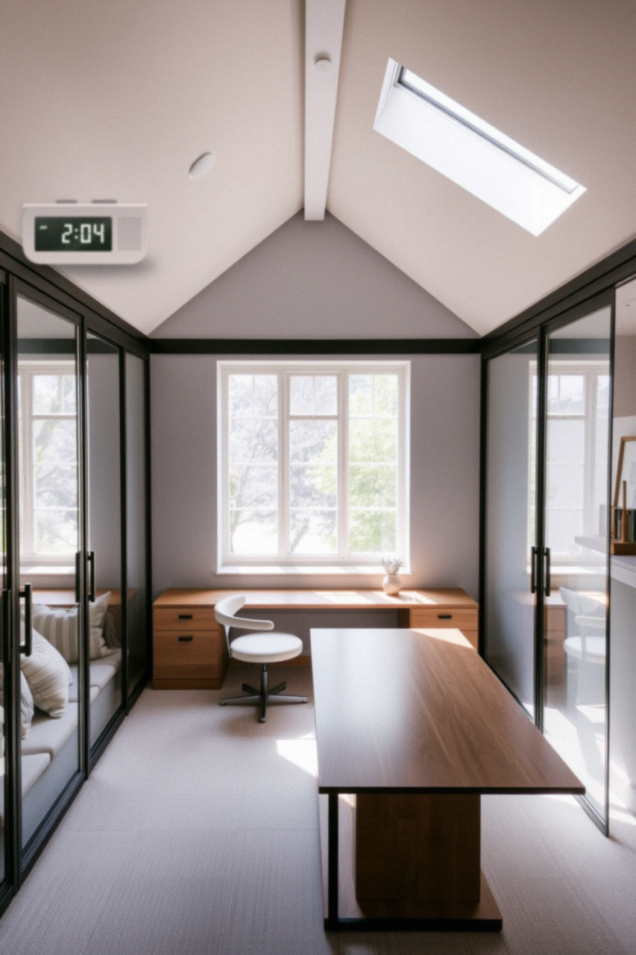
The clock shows h=2 m=4
